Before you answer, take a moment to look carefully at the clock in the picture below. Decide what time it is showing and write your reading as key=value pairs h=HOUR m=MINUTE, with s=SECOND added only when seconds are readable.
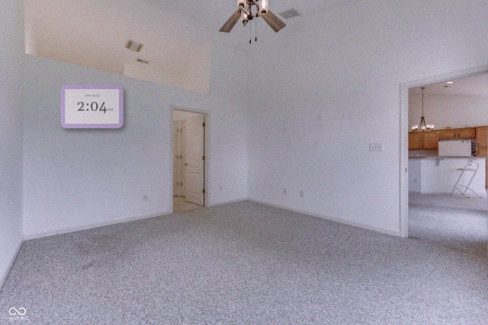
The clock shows h=2 m=4
